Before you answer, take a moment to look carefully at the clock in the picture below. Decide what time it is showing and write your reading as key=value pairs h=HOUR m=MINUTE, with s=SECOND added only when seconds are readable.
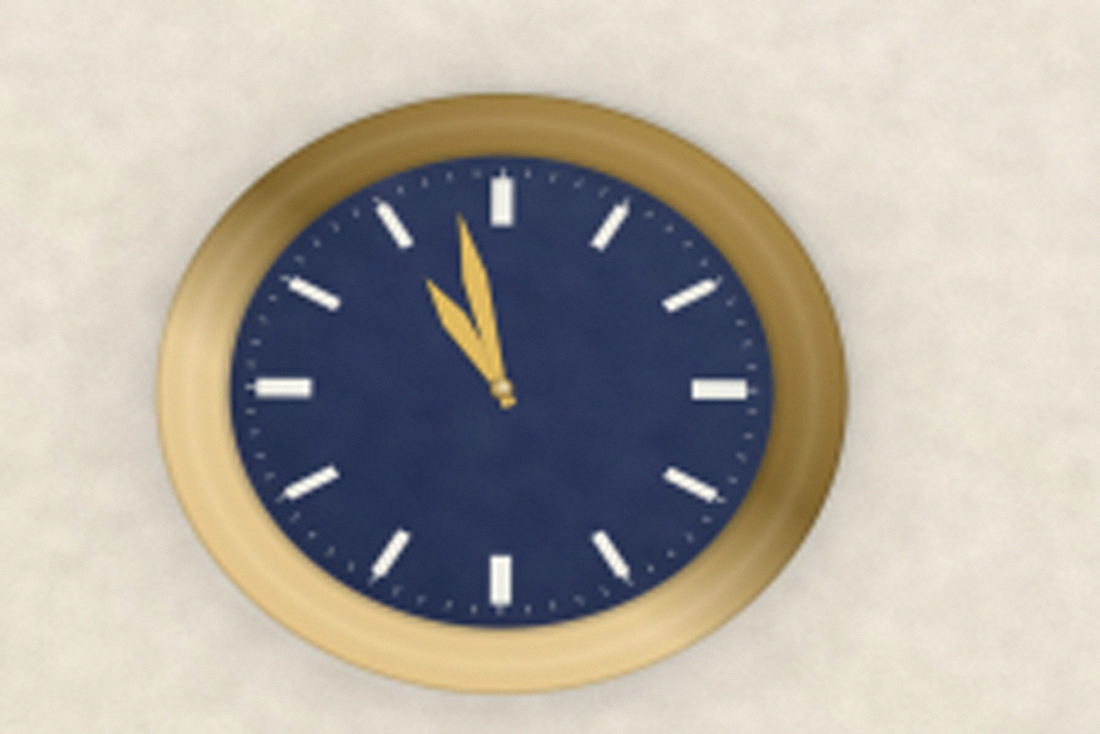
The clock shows h=10 m=58
